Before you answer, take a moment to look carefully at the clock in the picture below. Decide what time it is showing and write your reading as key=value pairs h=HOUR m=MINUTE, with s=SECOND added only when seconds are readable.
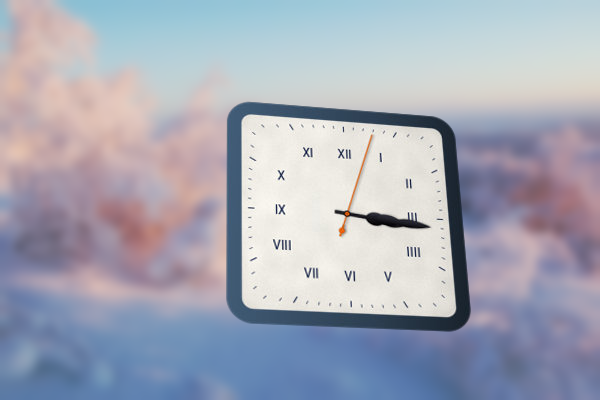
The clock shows h=3 m=16 s=3
